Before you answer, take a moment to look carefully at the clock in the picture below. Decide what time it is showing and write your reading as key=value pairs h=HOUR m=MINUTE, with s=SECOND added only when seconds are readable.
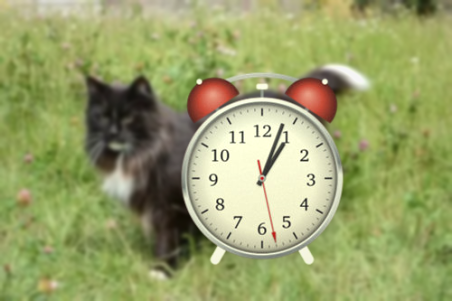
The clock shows h=1 m=3 s=28
